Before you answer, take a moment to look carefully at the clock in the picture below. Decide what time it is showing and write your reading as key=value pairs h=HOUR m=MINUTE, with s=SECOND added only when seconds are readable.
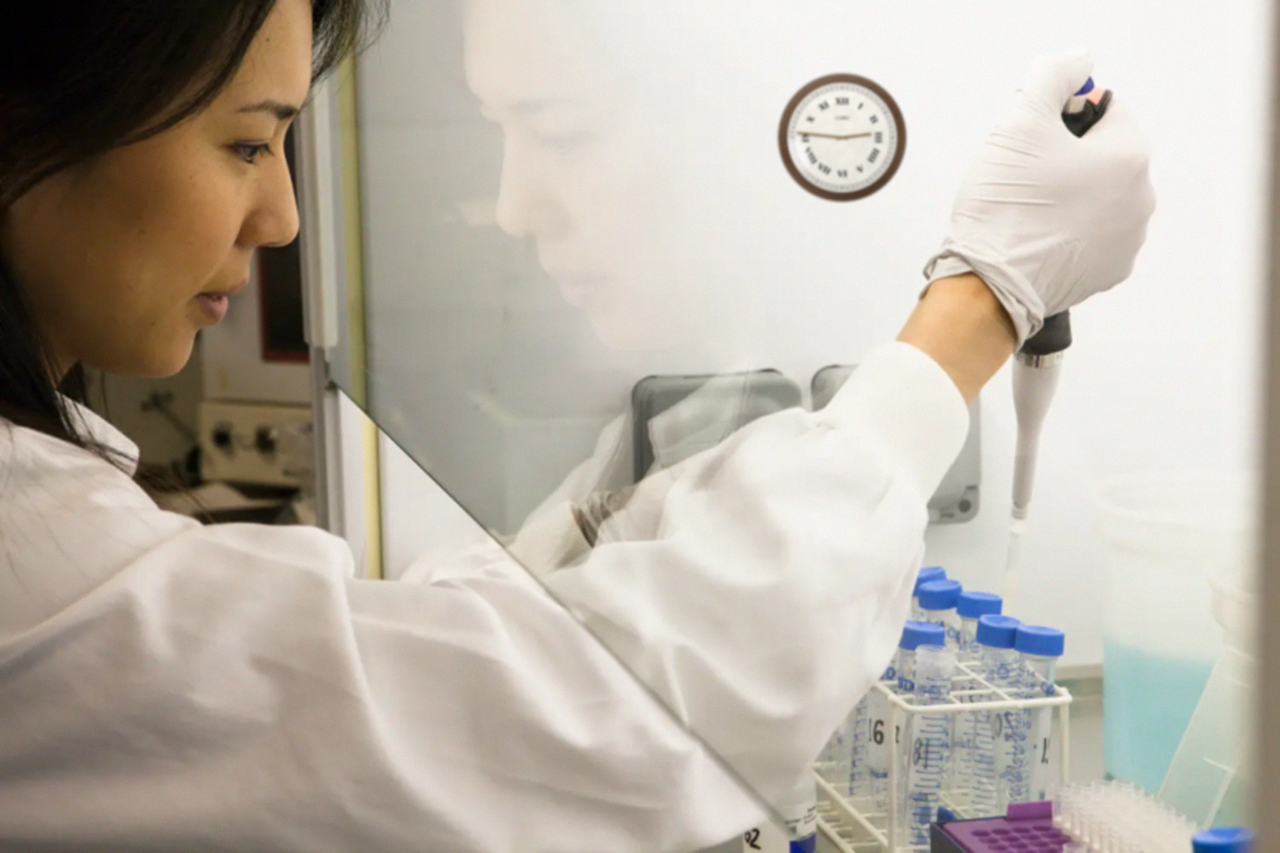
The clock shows h=2 m=46
